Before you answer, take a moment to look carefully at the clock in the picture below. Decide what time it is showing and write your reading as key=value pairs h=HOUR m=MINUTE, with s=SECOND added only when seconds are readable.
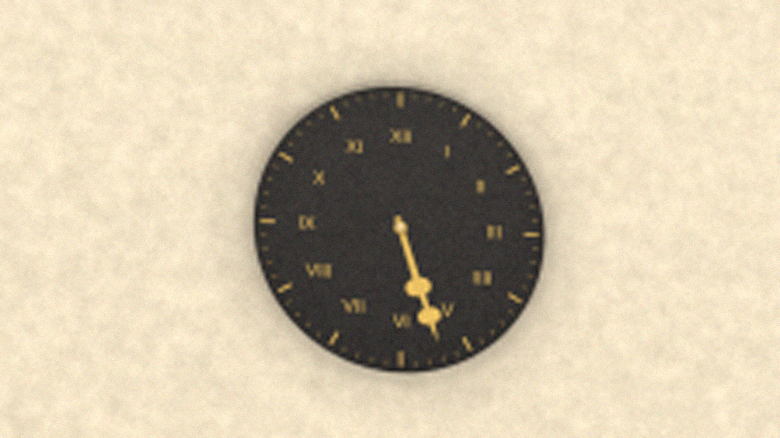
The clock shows h=5 m=27
